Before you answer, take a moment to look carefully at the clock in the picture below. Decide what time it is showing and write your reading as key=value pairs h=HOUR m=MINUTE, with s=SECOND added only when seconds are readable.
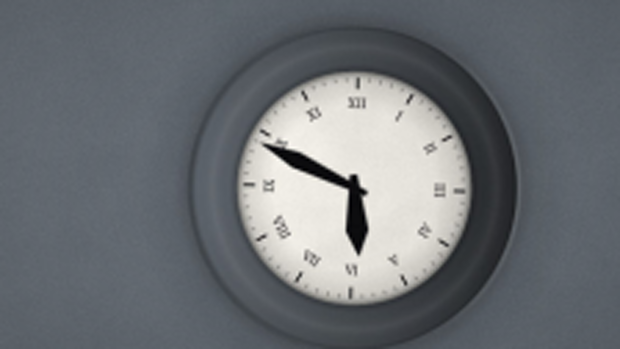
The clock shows h=5 m=49
